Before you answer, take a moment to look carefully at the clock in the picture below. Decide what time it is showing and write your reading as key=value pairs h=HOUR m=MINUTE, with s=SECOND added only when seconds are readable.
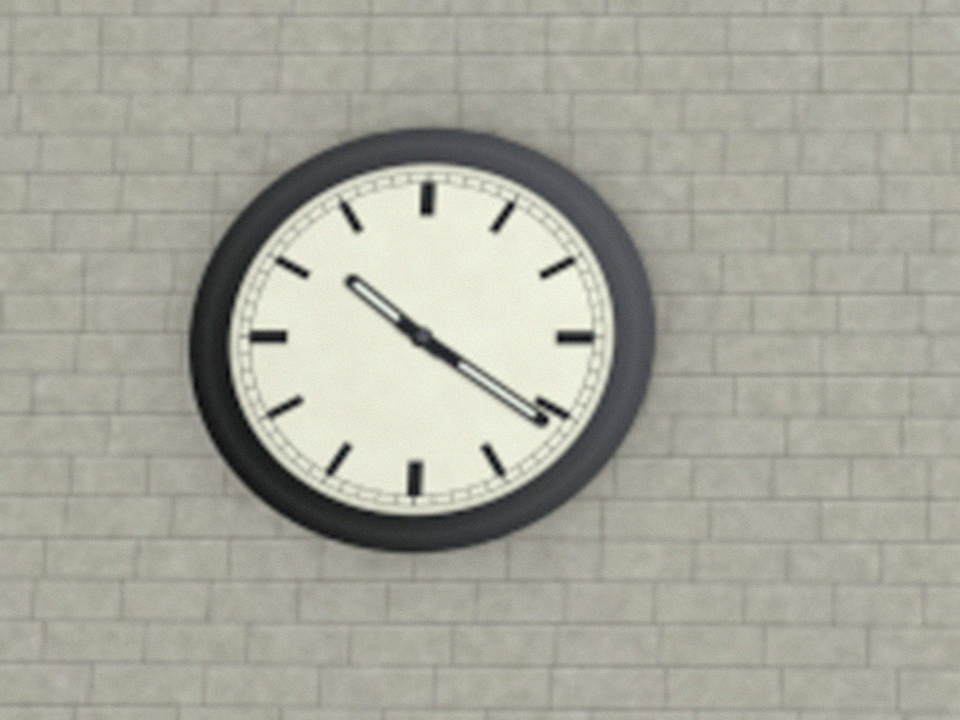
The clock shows h=10 m=21
